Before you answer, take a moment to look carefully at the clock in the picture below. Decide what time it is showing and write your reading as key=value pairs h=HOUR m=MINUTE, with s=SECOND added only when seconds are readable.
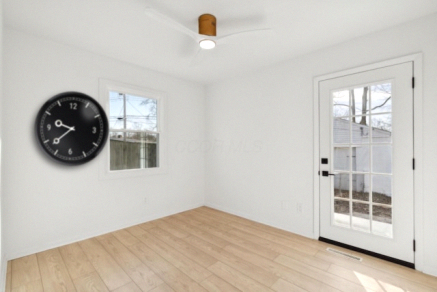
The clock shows h=9 m=38
